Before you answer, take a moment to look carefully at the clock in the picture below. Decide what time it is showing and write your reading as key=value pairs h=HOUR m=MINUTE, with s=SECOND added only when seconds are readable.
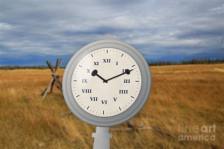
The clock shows h=10 m=11
